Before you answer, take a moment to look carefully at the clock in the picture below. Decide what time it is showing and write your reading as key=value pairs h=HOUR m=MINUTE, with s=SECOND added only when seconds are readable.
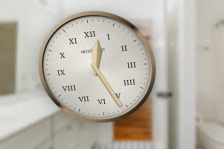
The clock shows h=12 m=26
